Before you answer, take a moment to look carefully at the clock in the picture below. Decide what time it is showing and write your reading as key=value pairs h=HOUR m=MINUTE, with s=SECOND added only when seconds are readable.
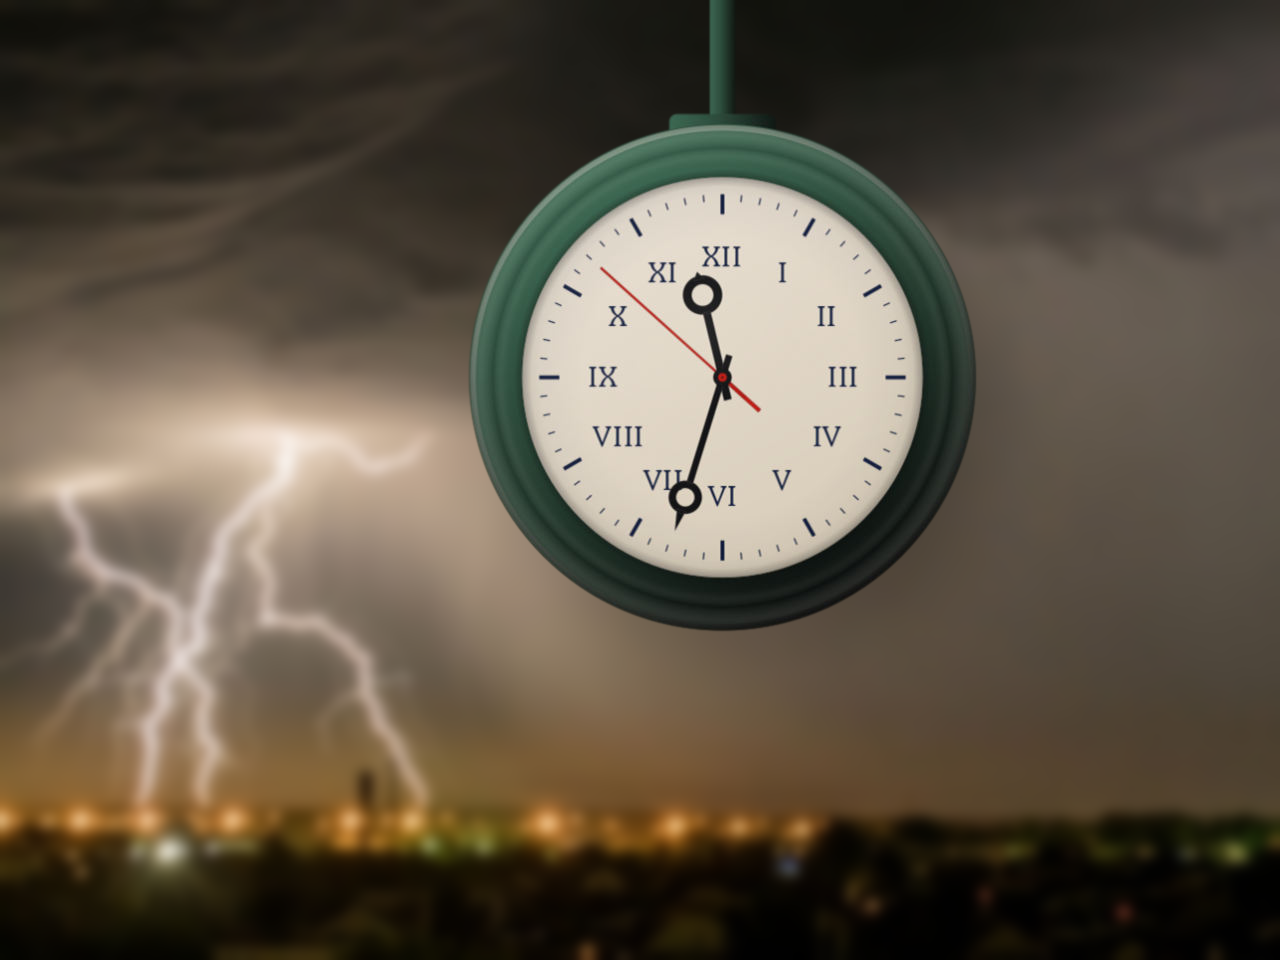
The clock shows h=11 m=32 s=52
